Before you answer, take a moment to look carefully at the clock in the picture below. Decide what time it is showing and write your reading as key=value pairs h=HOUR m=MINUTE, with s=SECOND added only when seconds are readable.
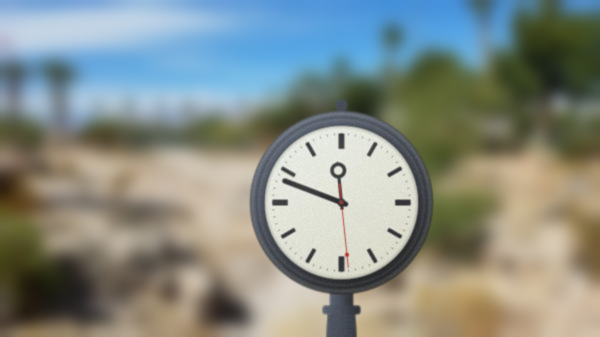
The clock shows h=11 m=48 s=29
